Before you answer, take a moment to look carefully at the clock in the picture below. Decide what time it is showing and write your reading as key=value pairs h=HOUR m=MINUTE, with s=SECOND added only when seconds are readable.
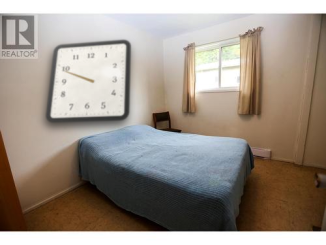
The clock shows h=9 m=49
